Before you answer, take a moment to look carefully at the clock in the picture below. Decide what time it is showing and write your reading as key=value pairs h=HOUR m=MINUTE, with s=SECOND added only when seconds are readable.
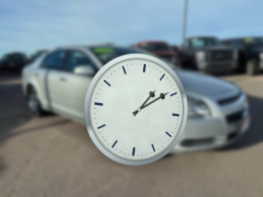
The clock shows h=1 m=9
